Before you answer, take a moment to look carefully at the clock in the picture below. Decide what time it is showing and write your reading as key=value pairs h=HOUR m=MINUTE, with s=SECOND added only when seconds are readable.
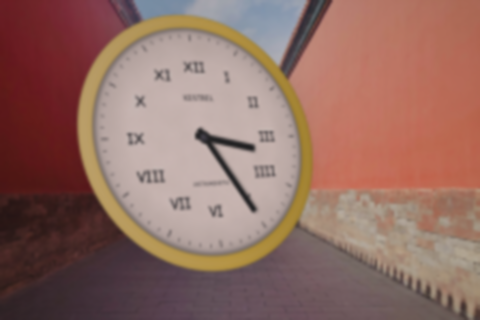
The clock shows h=3 m=25
